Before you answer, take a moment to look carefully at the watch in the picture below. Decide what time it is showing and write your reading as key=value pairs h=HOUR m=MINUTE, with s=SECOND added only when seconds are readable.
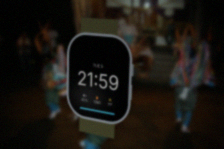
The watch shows h=21 m=59
